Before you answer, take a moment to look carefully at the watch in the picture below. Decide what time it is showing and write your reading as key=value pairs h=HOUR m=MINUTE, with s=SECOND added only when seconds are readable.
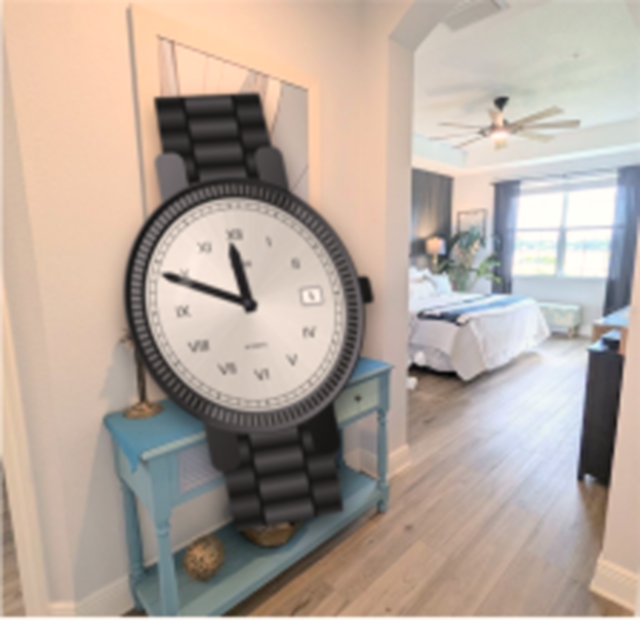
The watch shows h=11 m=49
